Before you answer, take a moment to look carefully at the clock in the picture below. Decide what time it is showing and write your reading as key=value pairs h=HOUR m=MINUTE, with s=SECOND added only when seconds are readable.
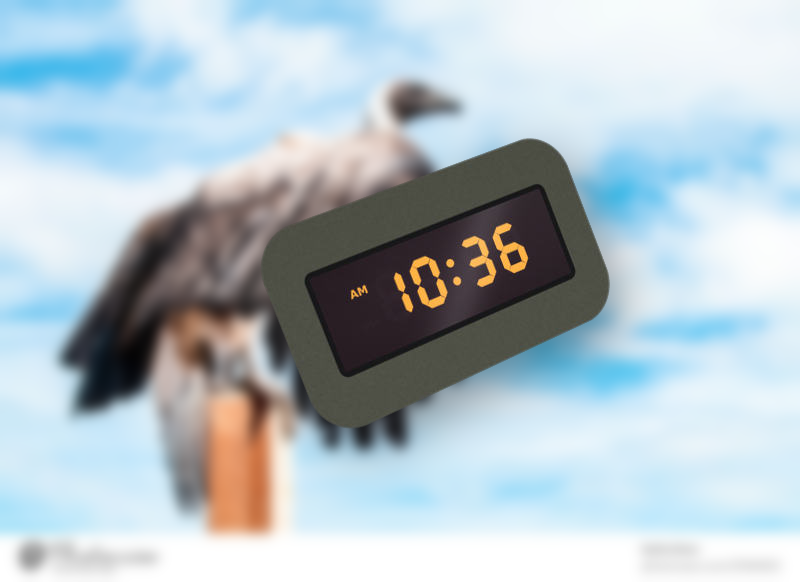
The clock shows h=10 m=36
